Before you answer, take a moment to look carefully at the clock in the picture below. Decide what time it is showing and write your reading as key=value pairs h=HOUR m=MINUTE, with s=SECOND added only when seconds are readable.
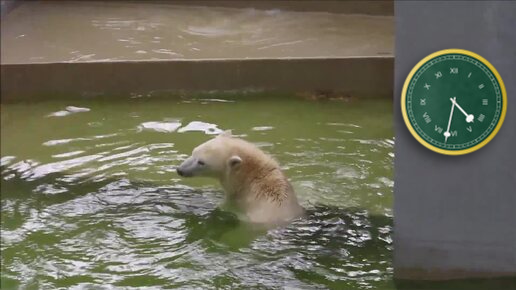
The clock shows h=4 m=32
